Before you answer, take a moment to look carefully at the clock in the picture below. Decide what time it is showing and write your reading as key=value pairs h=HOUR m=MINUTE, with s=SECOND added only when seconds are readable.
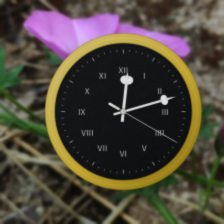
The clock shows h=12 m=12 s=20
